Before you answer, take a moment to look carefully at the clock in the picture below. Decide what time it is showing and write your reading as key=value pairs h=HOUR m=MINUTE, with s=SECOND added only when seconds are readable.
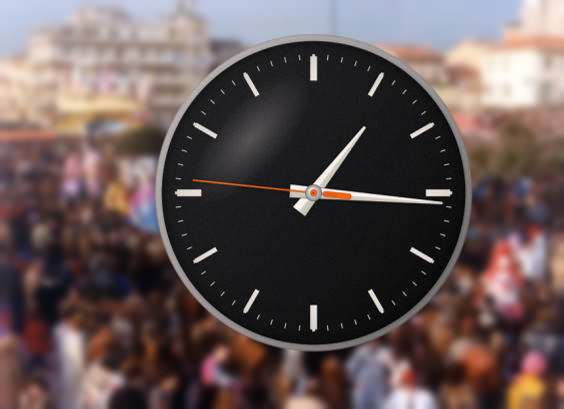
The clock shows h=1 m=15 s=46
